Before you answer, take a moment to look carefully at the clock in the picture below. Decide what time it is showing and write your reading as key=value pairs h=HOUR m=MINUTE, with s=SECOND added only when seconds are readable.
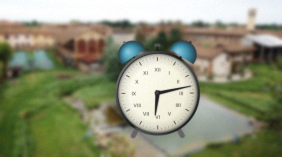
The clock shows h=6 m=13
